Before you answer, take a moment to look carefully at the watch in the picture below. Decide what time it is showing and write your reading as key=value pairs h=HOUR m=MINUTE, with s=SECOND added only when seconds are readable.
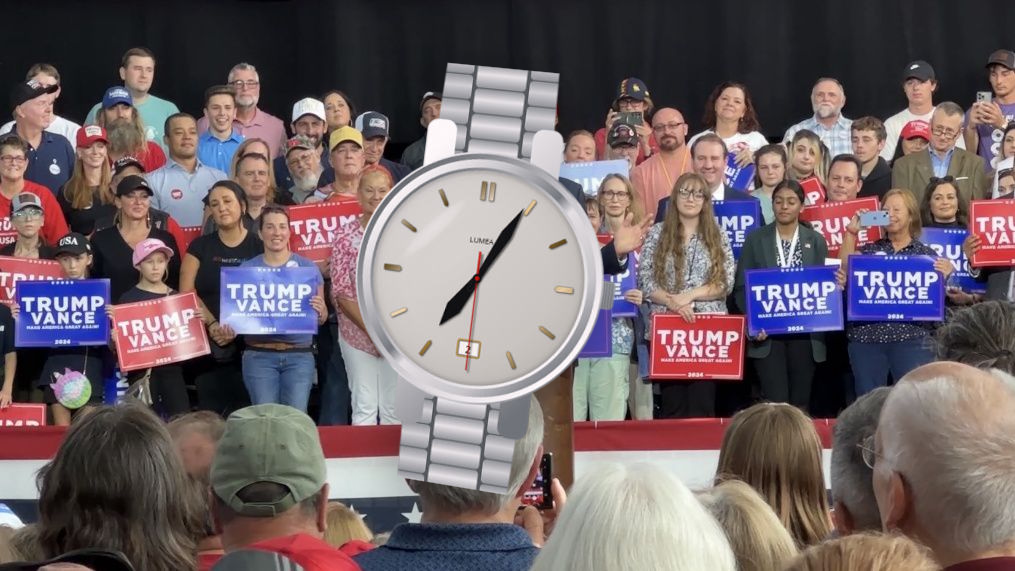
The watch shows h=7 m=4 s=30
